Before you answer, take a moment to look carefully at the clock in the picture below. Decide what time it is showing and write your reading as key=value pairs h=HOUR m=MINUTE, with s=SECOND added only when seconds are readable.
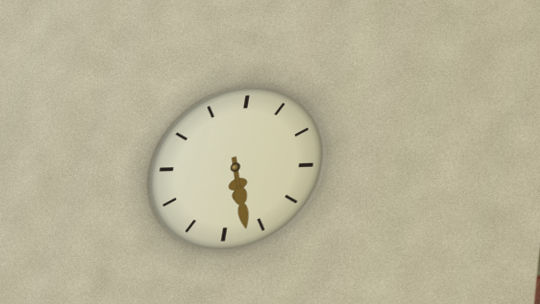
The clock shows h=5 m=27
